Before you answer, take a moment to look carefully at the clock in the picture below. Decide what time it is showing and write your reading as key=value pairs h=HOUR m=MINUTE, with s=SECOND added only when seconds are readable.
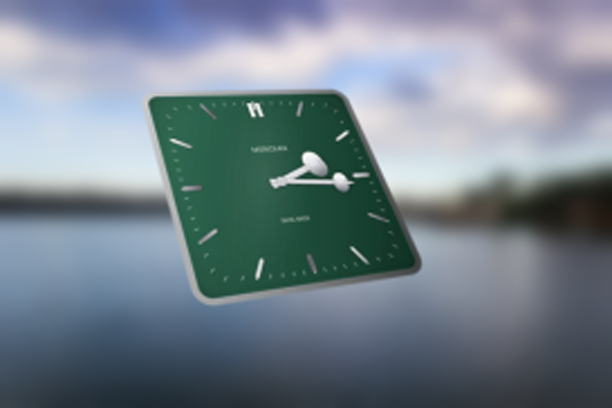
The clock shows h=2 m=16
